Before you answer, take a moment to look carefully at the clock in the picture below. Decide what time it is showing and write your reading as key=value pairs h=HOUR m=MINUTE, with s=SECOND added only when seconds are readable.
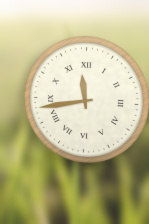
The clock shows h=11 m=43
